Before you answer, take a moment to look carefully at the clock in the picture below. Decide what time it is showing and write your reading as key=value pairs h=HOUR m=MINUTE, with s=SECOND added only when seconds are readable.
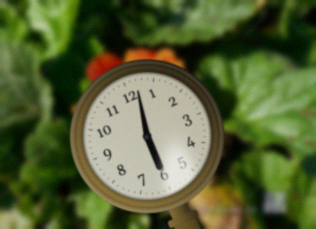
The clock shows h=6 m=2
